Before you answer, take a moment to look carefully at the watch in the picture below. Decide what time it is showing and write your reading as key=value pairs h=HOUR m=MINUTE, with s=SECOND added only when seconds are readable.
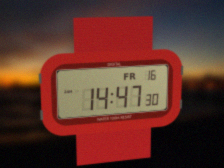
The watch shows h=14 m=47 s=30
